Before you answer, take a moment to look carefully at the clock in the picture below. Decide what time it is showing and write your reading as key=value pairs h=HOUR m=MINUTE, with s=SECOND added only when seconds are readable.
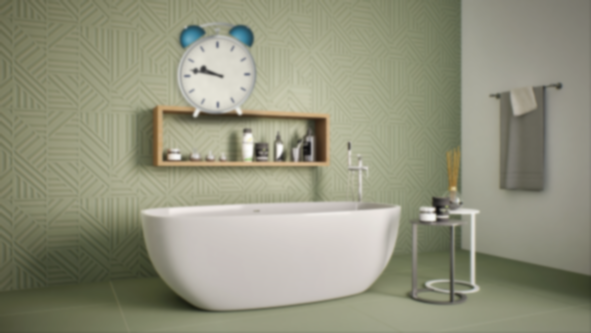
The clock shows h=9 m=47
